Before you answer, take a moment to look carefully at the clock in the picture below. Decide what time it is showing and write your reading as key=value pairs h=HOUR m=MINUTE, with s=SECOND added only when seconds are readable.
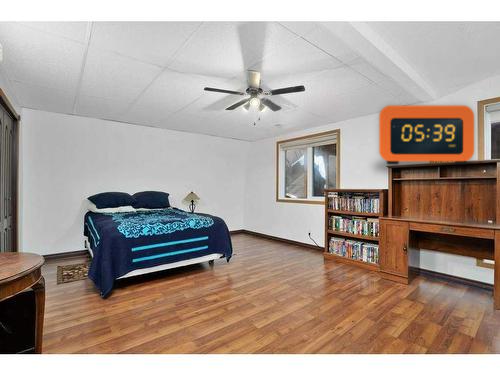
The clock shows h=5 m=39
